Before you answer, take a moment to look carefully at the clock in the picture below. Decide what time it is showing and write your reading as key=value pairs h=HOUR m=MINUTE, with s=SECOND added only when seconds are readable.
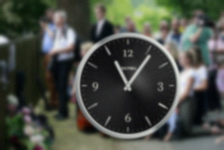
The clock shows h=11 m=6
